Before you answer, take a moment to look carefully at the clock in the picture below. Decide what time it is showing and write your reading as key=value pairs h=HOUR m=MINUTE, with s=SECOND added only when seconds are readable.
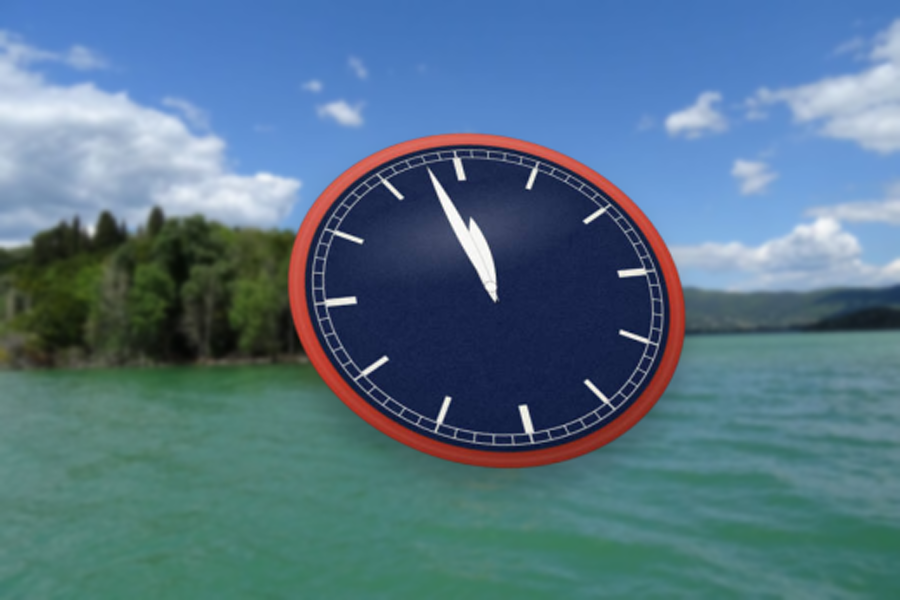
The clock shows h=11 m=58
